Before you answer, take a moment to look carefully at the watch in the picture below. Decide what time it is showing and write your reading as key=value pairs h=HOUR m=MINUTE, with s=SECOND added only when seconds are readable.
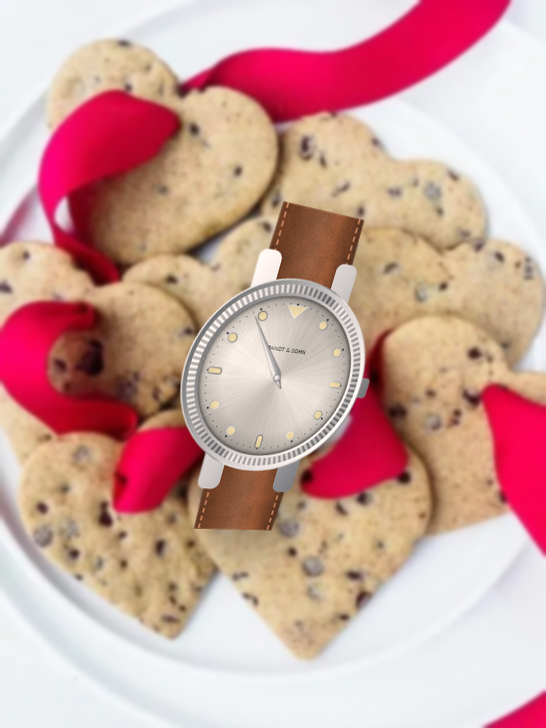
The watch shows h=10 m=54
